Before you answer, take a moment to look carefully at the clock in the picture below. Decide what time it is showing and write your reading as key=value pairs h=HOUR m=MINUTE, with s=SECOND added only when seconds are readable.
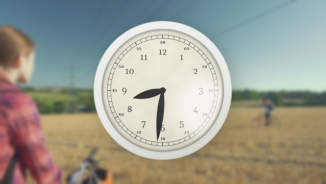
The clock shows h=8 m=31
